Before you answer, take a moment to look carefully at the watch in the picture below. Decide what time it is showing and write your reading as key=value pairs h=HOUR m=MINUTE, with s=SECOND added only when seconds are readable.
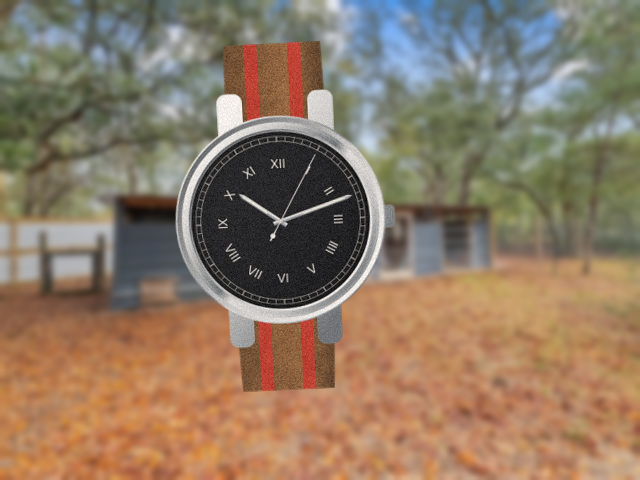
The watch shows h=10 m=12 s=5
